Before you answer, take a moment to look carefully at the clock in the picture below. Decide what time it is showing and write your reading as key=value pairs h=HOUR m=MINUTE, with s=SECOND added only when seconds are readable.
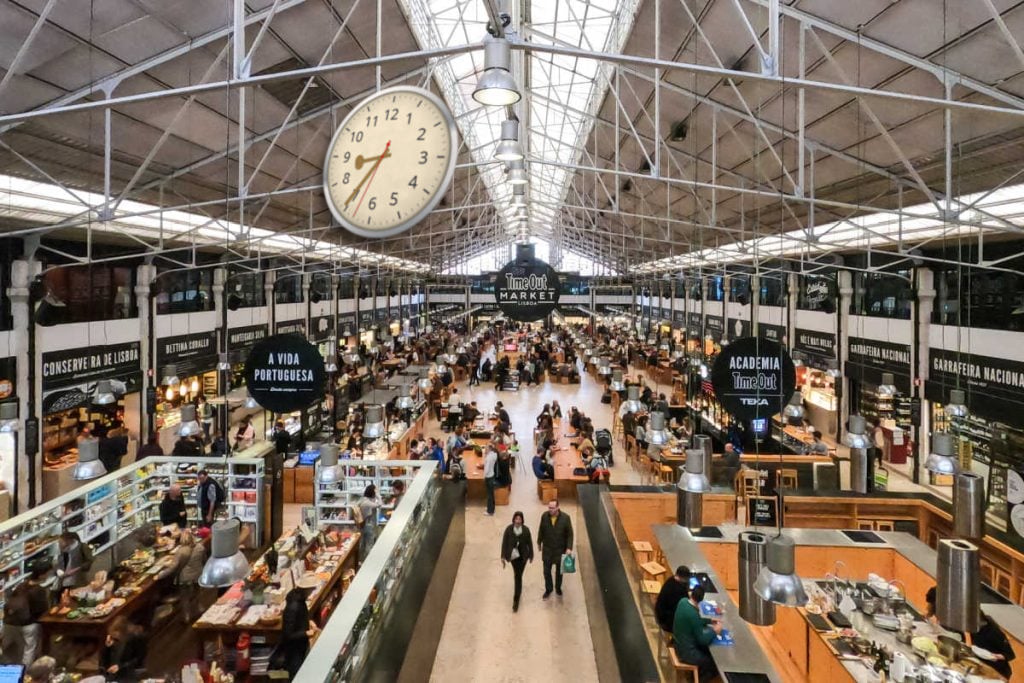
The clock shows h=8 m=35 s=33
